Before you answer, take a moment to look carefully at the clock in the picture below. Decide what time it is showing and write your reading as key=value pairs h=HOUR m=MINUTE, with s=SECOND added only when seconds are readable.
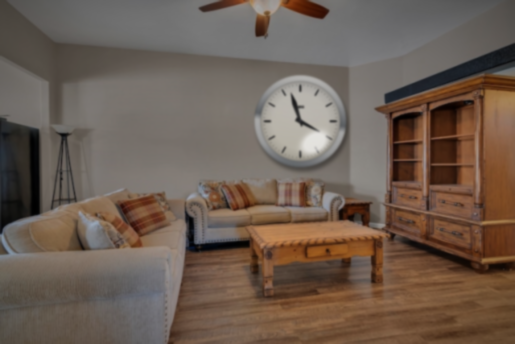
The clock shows h=3 m=57
